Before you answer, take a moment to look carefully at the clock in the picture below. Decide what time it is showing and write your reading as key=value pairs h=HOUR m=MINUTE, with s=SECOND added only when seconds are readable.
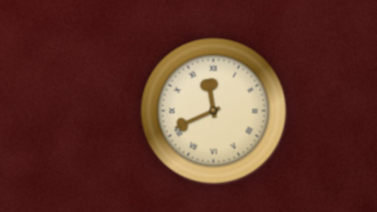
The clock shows h=11 m=41
